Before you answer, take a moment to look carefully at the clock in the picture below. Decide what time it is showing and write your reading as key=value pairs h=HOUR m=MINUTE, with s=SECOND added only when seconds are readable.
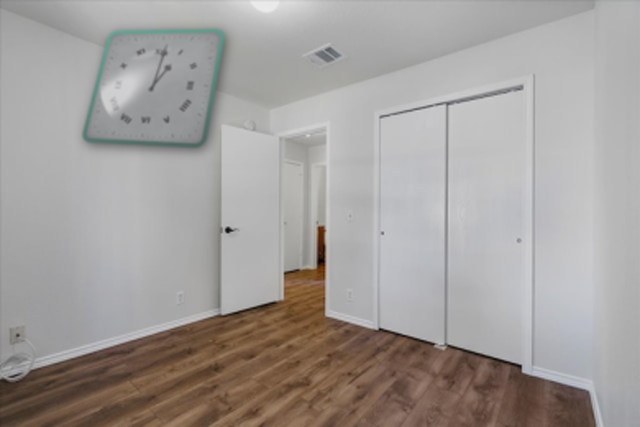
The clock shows h=1 m=1
